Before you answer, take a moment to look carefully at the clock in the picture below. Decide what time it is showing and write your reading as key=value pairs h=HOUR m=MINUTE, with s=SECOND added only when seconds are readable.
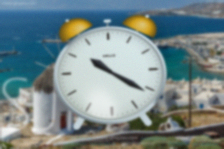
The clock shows h=10 m=21
